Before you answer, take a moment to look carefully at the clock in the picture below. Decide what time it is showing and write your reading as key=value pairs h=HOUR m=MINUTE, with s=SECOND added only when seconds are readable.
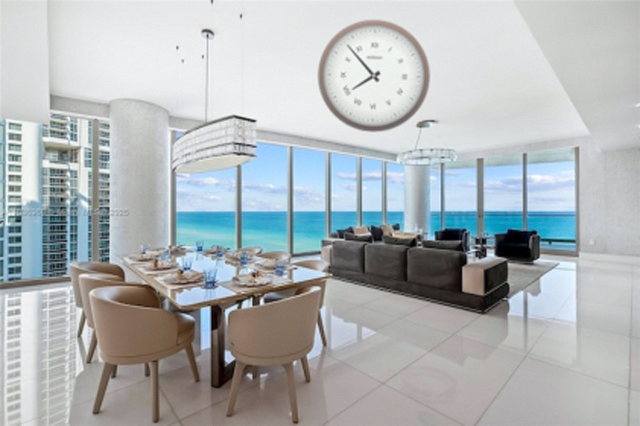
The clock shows h=7 m=53
